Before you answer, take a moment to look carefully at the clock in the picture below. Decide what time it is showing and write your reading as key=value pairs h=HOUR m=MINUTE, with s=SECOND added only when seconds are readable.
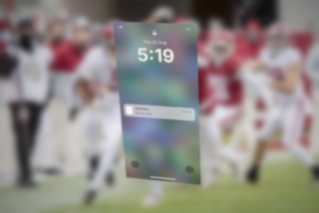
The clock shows h=5 m=19
